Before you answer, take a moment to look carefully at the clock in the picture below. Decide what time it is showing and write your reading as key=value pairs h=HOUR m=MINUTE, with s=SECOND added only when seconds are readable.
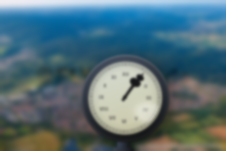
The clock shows h=1 m=6
